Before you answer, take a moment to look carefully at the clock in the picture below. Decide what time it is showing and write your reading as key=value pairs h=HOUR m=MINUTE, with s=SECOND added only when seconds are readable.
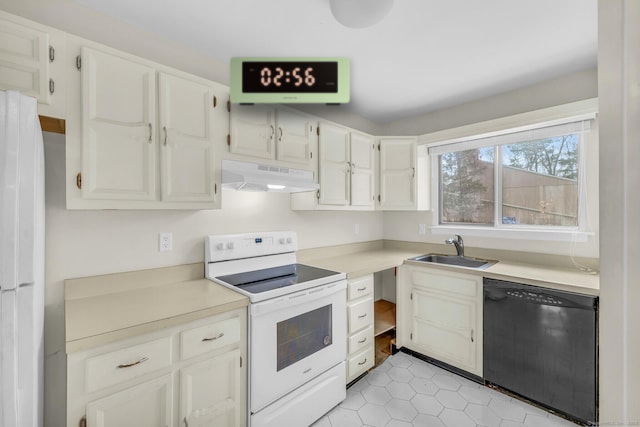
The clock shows h=2 m=56
